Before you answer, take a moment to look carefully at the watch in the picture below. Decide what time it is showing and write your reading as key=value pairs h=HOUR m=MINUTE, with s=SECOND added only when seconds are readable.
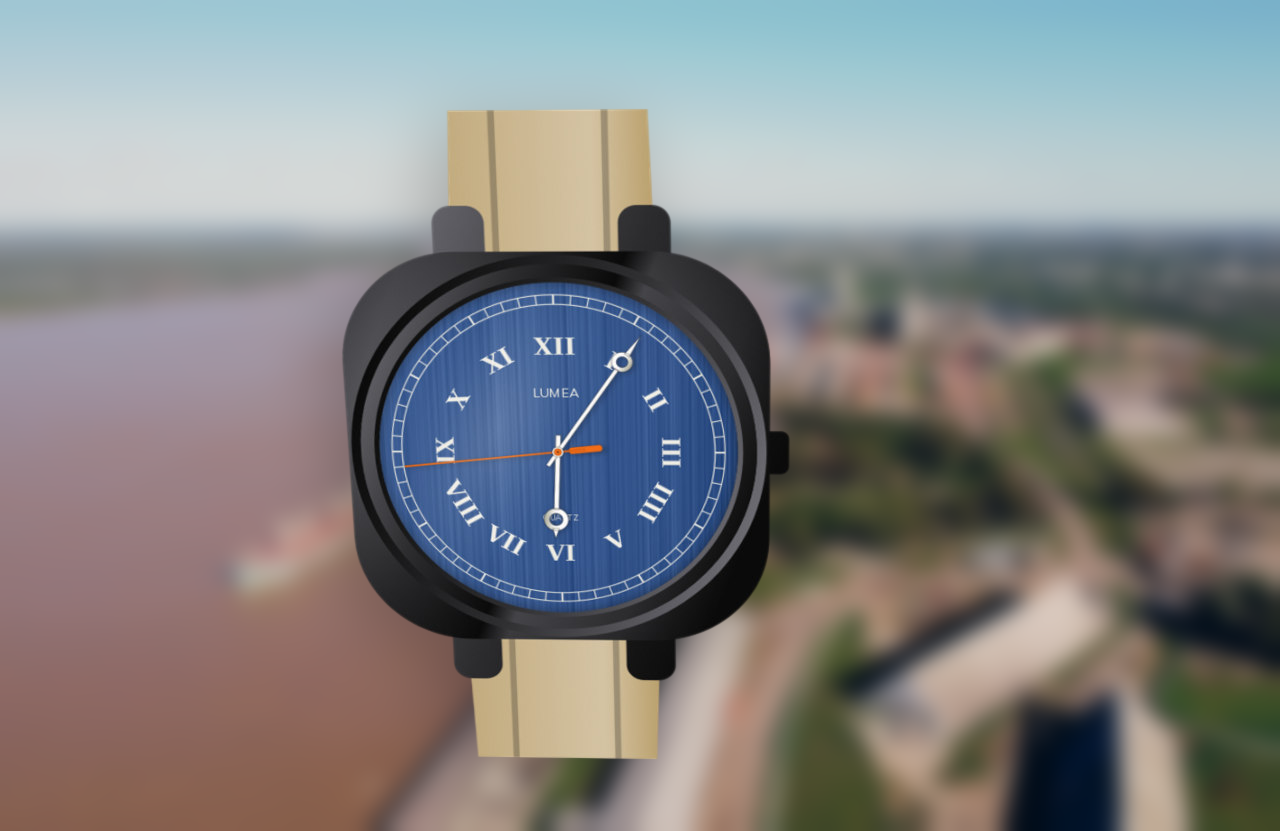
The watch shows h=6 m=5 s=44
